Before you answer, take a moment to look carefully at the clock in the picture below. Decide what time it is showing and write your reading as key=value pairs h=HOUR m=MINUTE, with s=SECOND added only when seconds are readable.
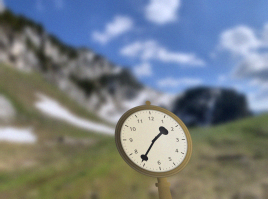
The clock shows h=1 m=36
